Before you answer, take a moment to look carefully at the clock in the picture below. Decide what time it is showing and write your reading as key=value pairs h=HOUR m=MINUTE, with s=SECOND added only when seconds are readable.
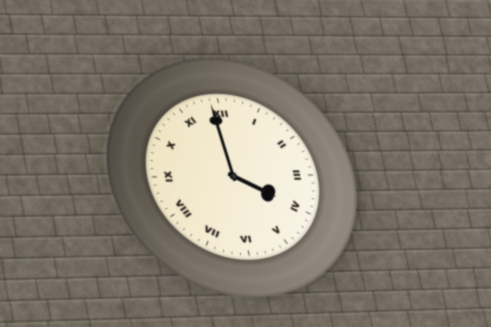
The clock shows h=3 m=59
